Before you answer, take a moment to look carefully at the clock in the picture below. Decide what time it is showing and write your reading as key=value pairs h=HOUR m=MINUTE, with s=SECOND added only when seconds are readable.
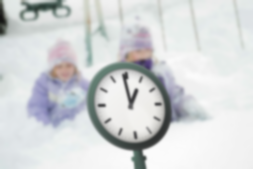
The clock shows h=12 m=59
